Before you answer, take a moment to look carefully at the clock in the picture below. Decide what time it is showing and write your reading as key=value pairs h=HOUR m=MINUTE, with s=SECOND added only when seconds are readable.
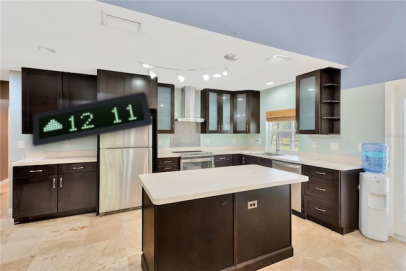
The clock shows h=12 m=11
